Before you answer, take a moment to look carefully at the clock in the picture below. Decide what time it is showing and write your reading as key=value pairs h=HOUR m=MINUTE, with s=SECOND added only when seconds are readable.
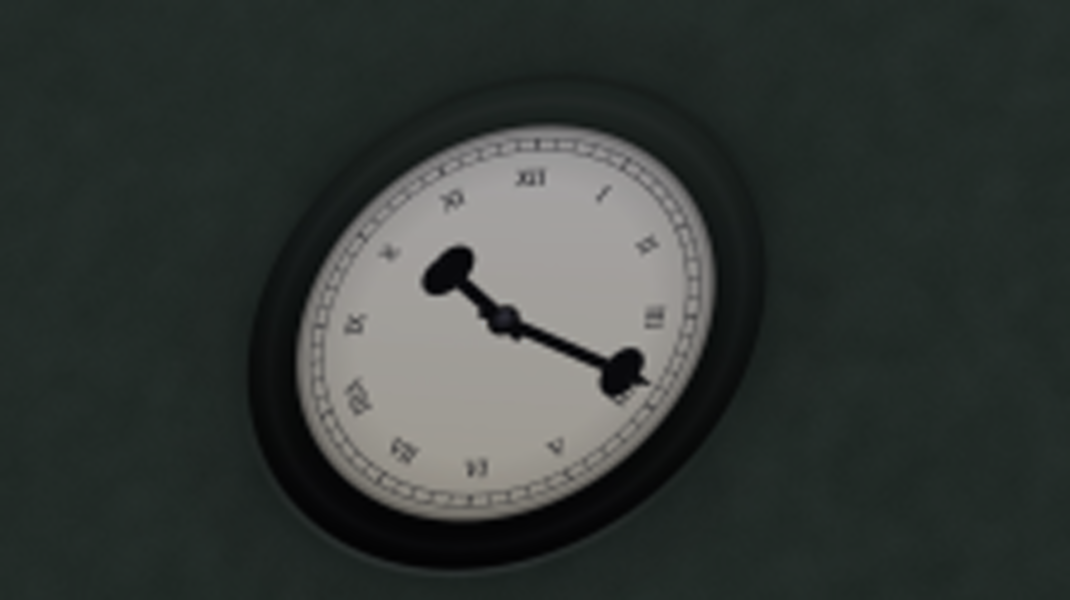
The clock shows h=10 m=19
